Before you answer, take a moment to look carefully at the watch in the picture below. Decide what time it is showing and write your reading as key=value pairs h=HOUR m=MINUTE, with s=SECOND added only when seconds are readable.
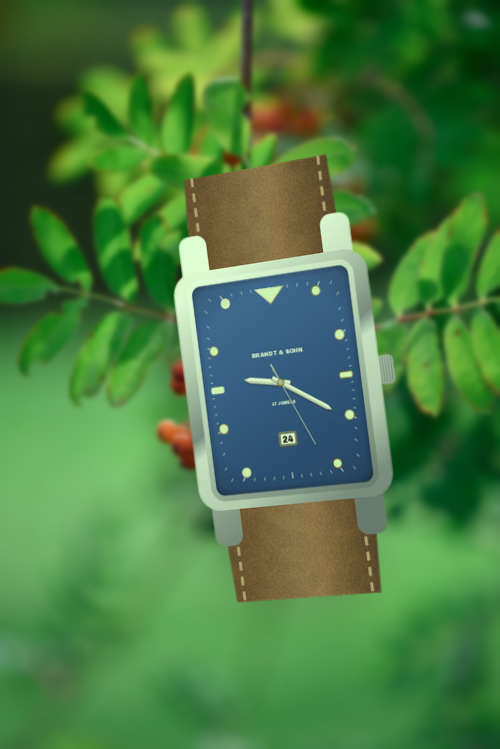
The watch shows h=9 m=20 s=26
